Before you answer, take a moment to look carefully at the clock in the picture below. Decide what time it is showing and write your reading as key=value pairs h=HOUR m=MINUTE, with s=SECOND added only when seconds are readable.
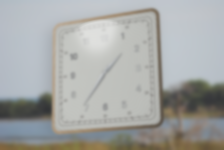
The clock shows h=1 m=36
